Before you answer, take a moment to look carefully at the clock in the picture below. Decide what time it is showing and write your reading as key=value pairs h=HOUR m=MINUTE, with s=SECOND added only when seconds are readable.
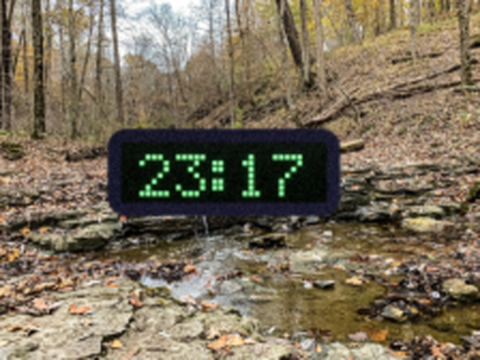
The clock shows h=23 m=17
